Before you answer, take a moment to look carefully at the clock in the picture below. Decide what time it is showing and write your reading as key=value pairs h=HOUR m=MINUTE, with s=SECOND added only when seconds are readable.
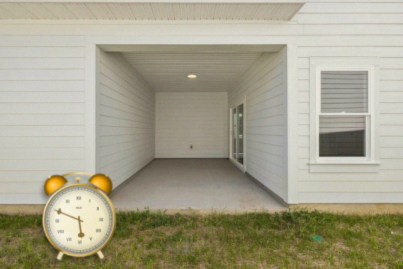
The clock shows h=5 m=49
